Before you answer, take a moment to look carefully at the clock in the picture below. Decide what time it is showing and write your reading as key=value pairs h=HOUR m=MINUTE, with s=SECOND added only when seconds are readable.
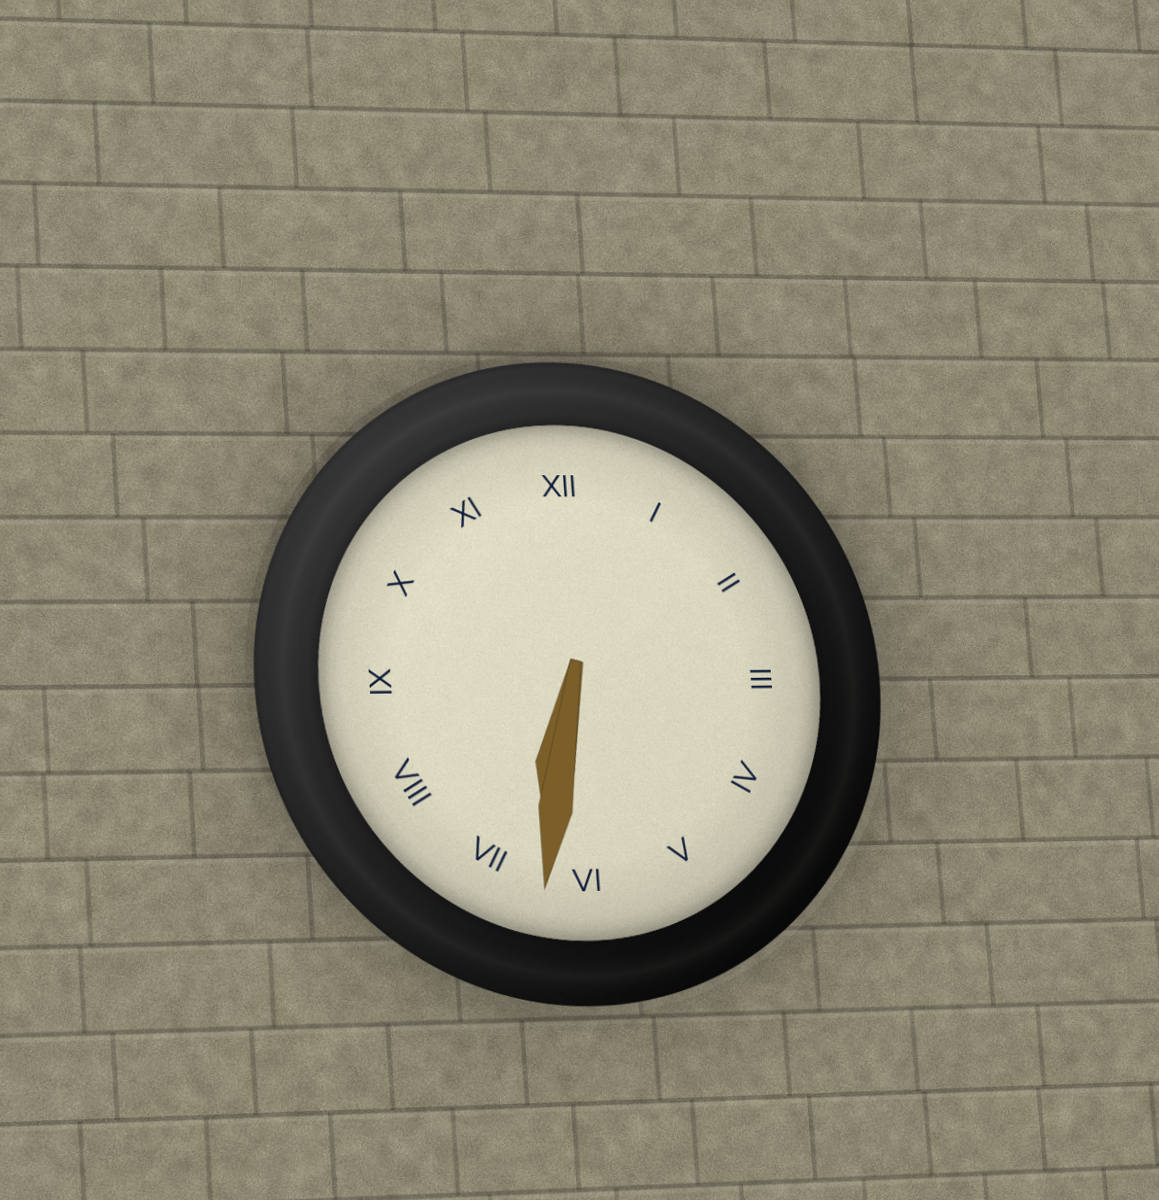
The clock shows h=6 m=32
